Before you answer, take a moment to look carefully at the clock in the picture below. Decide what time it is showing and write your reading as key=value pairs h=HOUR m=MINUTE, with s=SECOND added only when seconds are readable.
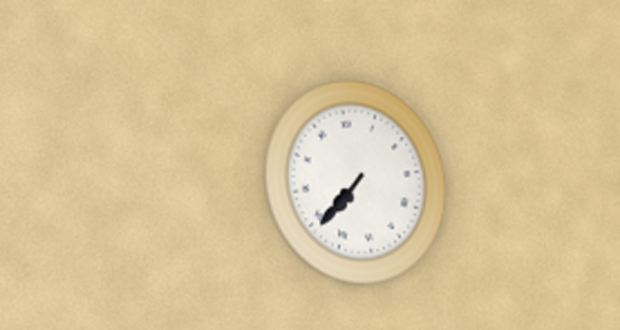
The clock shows h=7 m=39
